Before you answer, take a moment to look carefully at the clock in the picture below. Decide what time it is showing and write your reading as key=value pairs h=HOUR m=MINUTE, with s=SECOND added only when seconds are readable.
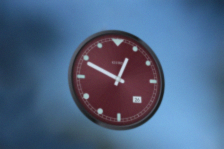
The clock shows h=12 m=49
